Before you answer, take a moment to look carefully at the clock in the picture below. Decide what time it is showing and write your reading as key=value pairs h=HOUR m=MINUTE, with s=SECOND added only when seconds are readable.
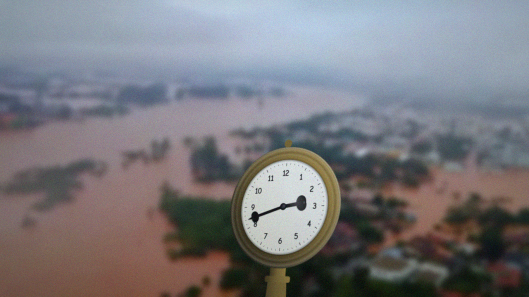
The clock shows h=2 m=42
